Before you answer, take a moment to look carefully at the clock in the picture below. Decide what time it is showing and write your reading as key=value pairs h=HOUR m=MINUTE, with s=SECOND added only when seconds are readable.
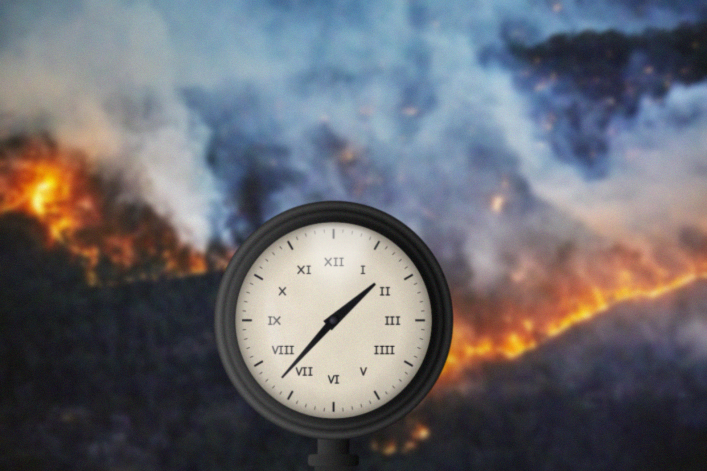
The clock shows h=1 m=37
